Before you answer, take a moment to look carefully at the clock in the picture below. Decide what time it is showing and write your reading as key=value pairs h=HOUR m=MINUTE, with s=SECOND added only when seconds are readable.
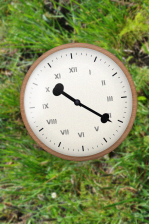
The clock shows h=10 m=21
